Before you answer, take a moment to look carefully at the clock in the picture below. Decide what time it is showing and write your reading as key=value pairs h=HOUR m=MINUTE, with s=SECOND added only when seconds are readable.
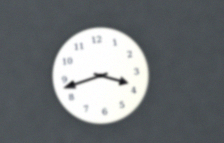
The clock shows h=3 m=43
